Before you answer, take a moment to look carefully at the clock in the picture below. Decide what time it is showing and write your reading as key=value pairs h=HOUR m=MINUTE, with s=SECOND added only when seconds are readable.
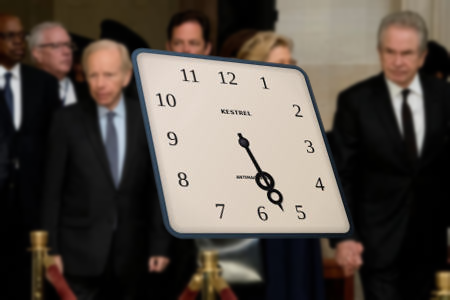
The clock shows h=5 m=27
